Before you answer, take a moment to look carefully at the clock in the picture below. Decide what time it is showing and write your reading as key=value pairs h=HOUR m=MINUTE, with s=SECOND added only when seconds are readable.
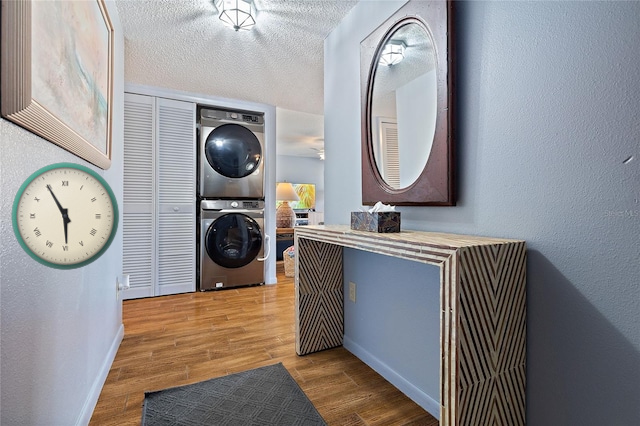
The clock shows h=5 m=55
